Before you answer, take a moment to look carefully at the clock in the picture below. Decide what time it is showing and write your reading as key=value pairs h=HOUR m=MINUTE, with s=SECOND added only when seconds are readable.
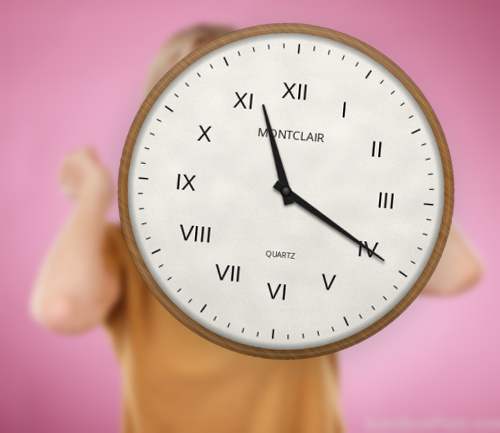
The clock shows h=11 m=20
